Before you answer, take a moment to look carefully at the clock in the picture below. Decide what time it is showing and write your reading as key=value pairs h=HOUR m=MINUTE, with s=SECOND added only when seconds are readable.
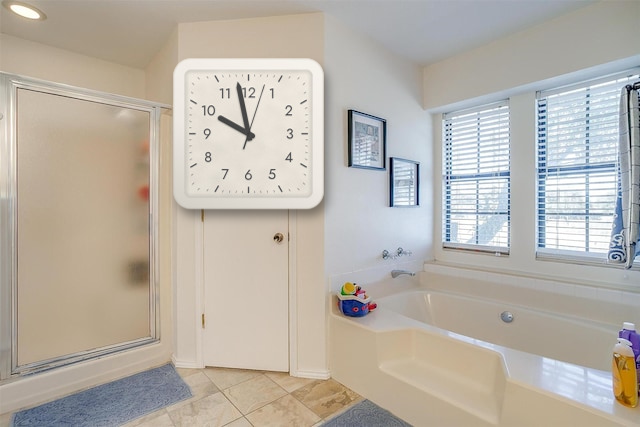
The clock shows h=9 m=58 s=3
